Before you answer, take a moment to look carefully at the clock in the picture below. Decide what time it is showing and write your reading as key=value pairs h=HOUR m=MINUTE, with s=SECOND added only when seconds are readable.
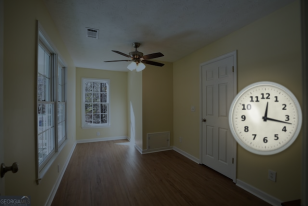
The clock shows h=12 m=17
